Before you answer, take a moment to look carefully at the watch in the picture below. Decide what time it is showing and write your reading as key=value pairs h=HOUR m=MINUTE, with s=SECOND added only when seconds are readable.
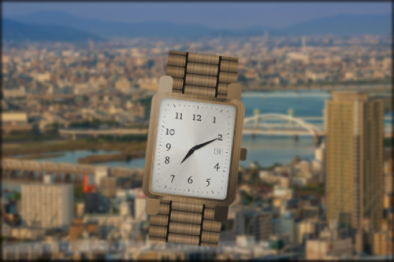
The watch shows h=7 m=10
